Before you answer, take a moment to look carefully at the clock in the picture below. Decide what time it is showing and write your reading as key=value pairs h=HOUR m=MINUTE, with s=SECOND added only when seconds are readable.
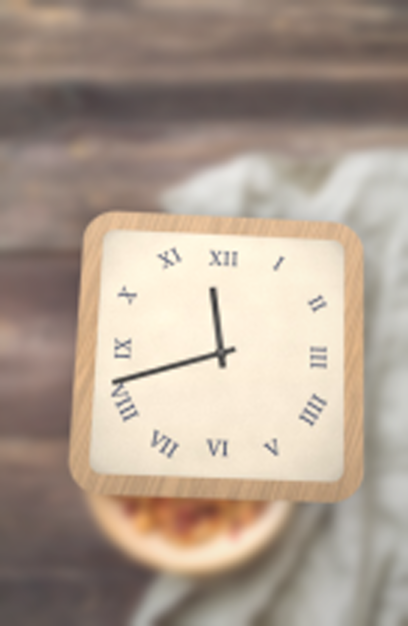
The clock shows h=11 m=42
